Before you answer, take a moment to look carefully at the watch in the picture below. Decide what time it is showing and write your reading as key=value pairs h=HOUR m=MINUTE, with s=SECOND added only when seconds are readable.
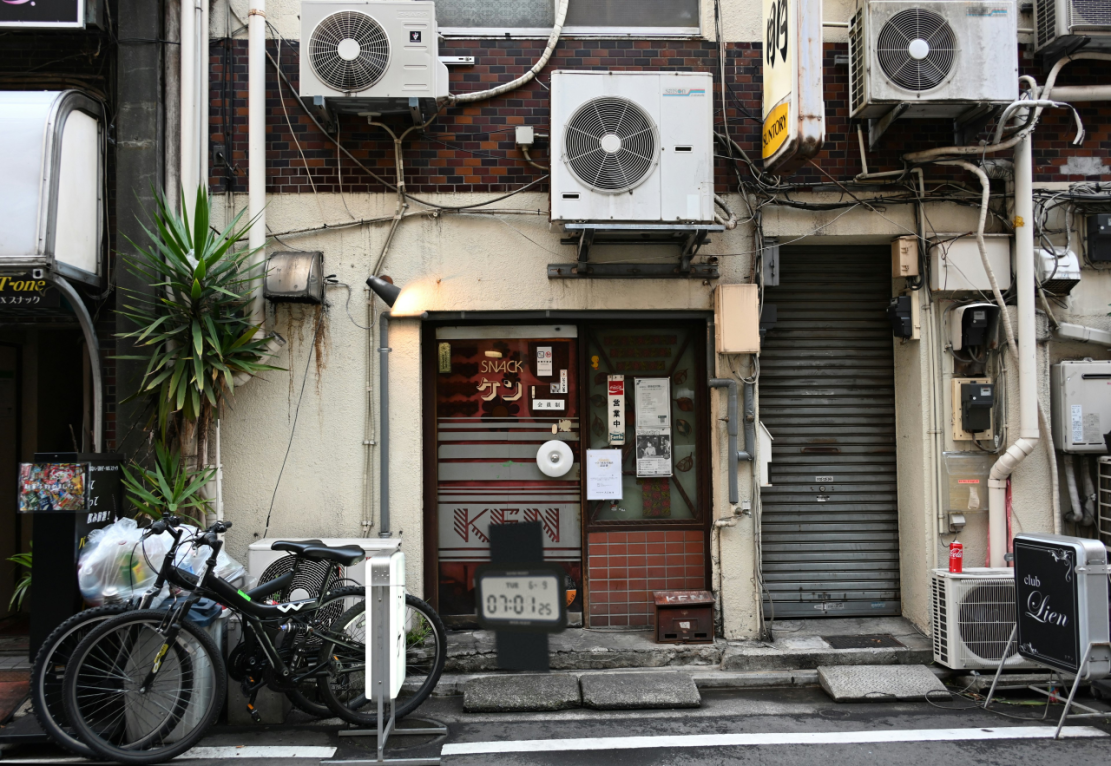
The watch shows h=7 m=1
